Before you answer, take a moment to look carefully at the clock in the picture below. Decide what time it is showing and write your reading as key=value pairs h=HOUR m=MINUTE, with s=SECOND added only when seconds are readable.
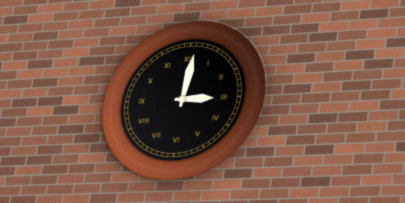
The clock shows h=3 m=1
